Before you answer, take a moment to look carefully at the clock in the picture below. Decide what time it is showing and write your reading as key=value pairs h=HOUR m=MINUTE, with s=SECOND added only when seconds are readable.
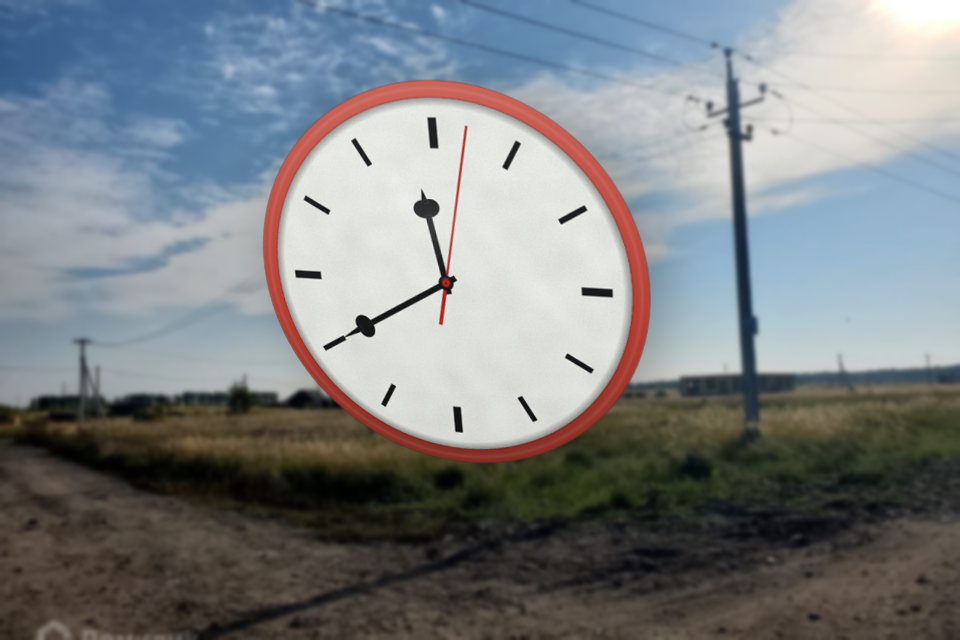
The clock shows h=11 m=40 s=2
